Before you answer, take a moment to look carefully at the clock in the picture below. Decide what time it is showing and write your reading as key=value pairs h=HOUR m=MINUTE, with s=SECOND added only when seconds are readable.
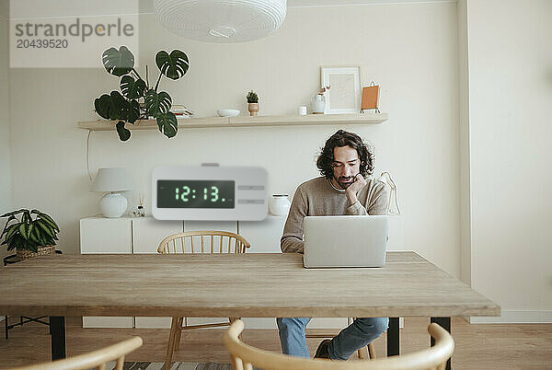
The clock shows h=12 m=13
